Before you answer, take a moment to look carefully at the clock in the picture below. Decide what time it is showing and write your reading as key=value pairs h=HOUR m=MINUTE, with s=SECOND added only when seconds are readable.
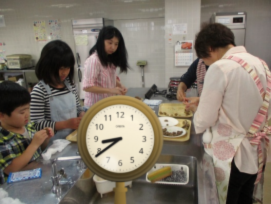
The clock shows h=8 m=39
